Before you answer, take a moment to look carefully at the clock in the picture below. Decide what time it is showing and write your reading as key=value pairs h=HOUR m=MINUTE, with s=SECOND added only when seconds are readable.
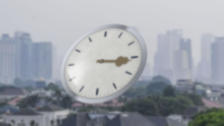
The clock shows h=3 m=16
